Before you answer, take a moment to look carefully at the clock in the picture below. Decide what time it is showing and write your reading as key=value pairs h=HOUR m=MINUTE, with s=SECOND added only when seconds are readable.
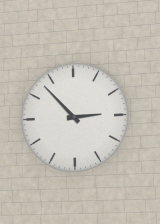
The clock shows h=2 m=53
